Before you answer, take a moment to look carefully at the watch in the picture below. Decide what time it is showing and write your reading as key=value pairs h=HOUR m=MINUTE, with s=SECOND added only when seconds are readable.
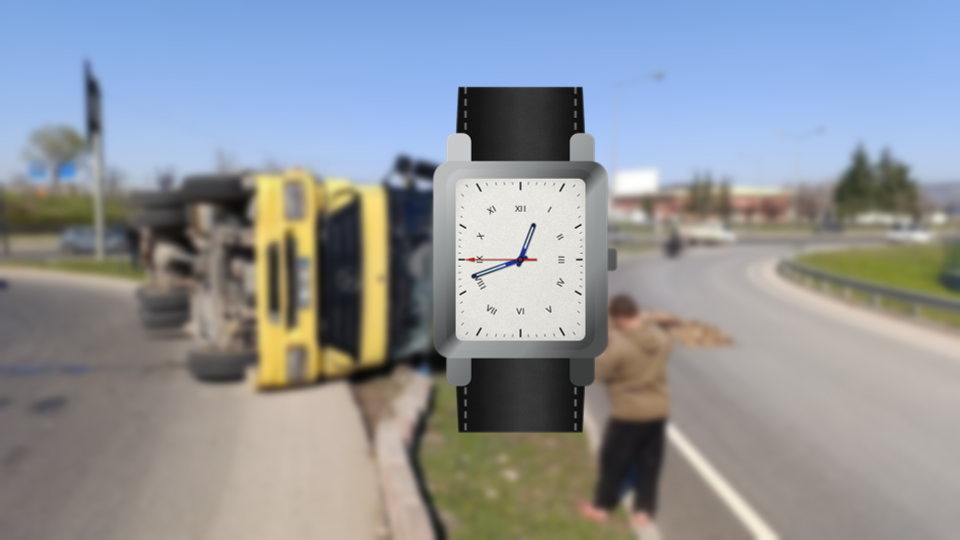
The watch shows h=12 m=41 s=45
